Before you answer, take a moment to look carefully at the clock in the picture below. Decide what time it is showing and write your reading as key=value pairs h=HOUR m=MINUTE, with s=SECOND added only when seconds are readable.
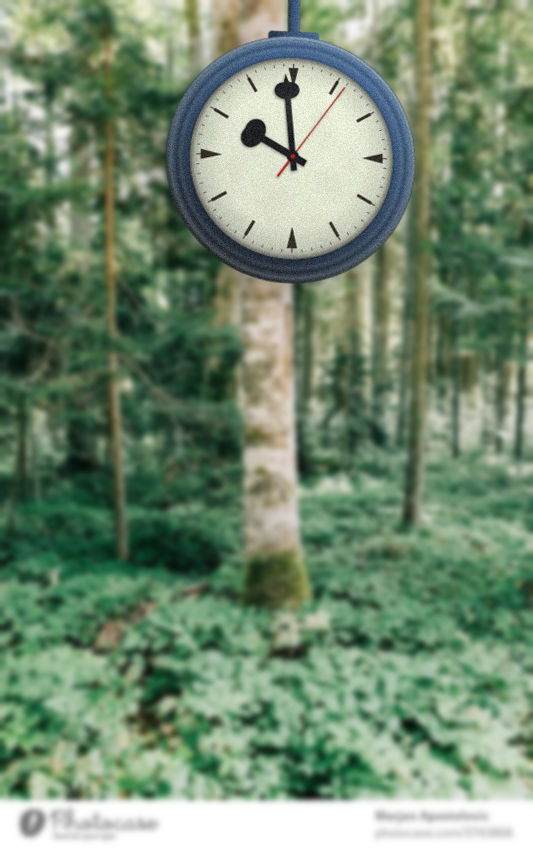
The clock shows h=9 m=59 s=6
